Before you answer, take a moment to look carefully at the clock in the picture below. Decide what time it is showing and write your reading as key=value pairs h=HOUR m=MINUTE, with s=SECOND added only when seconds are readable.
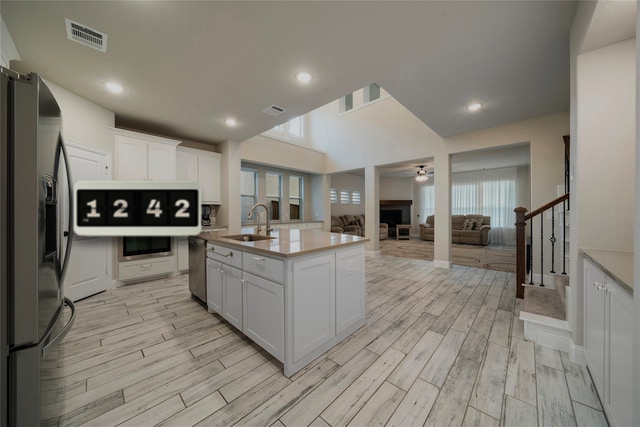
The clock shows h=12 m=42
